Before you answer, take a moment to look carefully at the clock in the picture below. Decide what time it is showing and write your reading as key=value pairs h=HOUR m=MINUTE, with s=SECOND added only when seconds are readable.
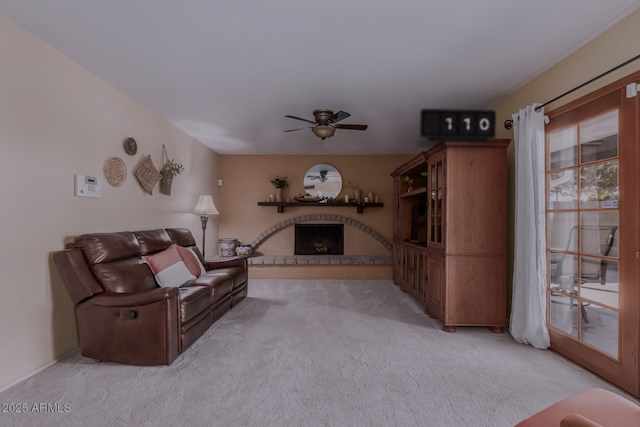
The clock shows h=1 m=10
